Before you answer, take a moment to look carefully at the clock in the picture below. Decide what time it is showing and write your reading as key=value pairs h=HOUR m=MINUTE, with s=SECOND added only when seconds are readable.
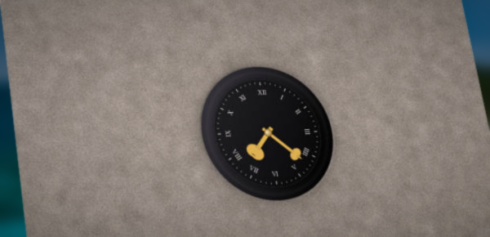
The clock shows h=7 m=22
